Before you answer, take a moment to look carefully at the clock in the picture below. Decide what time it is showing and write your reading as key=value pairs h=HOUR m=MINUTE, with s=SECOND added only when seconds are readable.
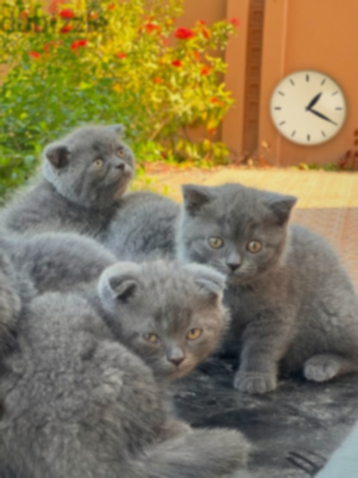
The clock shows h=1 m=20
